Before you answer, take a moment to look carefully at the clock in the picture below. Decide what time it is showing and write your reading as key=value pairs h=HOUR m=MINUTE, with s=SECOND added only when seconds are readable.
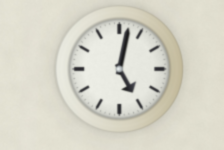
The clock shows h=5 m=2
